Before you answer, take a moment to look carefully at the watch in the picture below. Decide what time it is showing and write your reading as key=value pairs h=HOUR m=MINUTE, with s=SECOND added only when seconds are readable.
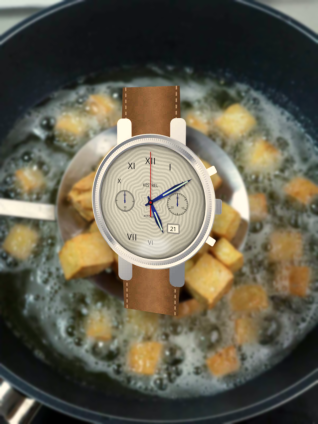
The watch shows h=5 m=10
